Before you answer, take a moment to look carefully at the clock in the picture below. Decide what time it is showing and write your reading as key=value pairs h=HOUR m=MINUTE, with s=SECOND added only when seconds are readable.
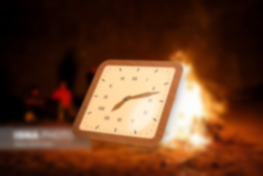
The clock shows h=7 m=12
